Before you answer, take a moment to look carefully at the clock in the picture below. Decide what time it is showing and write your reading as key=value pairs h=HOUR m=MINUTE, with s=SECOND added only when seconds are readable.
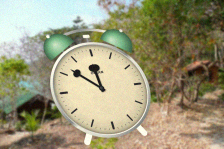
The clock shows h=11 m=52
